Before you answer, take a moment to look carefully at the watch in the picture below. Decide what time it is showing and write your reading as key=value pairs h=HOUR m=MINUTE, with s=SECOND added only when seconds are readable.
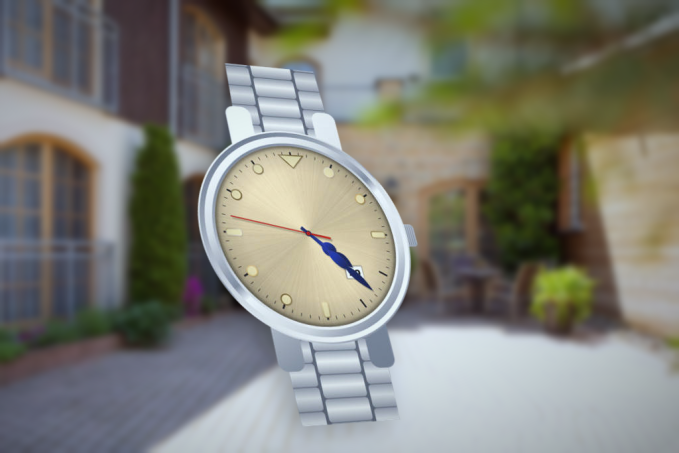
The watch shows h=4 m=22 s=47
